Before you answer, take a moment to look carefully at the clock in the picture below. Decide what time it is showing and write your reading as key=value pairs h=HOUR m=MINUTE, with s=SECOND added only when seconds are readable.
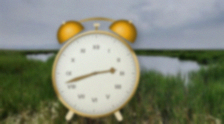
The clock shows h=2 m=42
